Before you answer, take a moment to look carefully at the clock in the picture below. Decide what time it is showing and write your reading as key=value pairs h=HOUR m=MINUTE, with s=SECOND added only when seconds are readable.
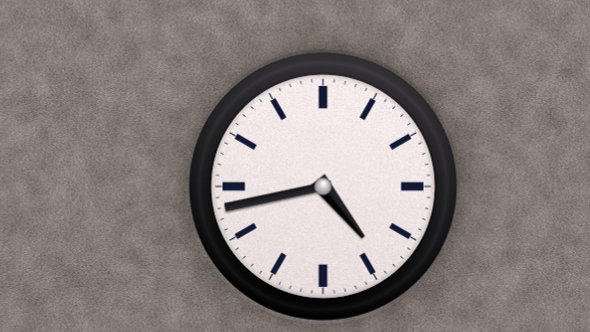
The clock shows h=4 m=43
